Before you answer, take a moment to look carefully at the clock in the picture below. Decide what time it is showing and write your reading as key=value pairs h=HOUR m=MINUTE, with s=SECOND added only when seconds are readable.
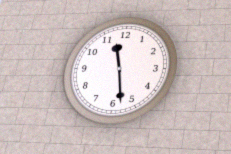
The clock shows h=11 m=28
